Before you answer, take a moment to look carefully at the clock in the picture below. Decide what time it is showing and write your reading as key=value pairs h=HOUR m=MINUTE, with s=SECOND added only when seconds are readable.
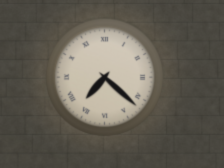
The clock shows h=7 m=22
